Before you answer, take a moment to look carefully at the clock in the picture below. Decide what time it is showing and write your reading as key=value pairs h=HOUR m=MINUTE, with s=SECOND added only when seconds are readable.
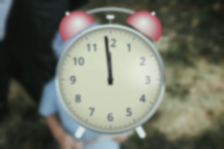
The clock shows h=11 m=59
